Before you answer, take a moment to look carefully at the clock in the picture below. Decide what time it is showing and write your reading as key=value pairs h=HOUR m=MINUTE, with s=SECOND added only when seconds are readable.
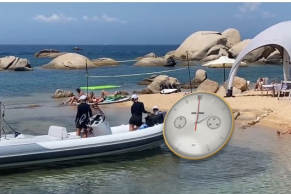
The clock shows h=2 m=0
